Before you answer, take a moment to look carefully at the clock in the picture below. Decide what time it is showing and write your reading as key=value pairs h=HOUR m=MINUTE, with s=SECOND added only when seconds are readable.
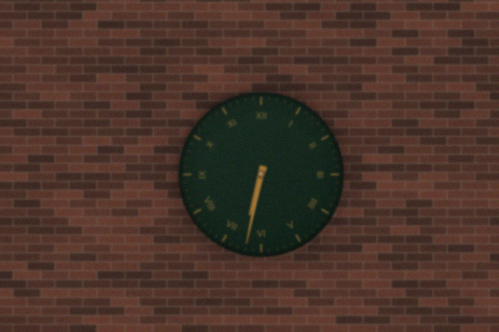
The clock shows h=6 m=32
